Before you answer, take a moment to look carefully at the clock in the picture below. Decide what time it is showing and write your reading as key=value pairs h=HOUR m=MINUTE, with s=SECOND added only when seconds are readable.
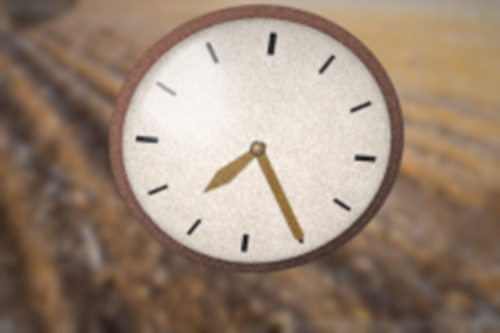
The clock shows h=7 m=25
